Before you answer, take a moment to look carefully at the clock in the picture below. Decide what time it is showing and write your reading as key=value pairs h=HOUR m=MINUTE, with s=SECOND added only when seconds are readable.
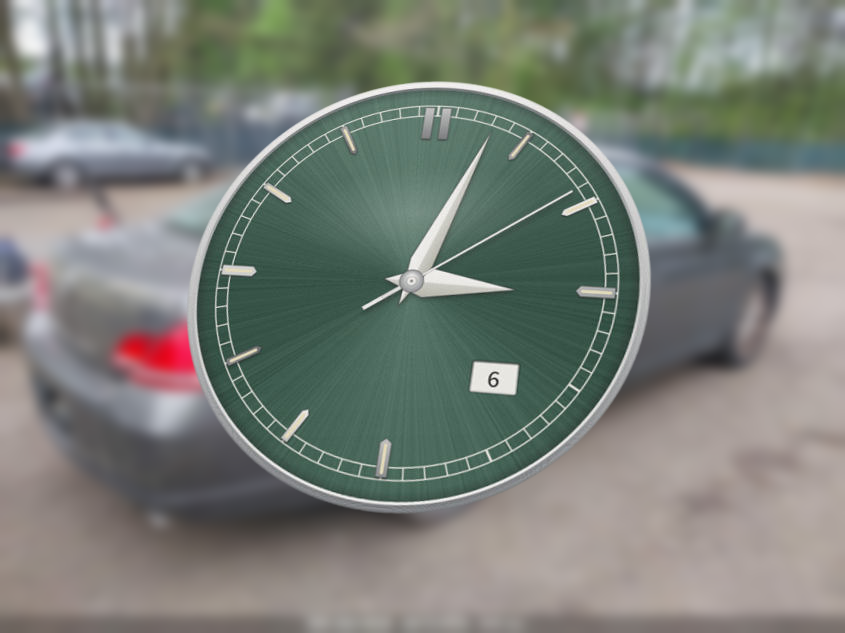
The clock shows h=3 m=3 s=9
